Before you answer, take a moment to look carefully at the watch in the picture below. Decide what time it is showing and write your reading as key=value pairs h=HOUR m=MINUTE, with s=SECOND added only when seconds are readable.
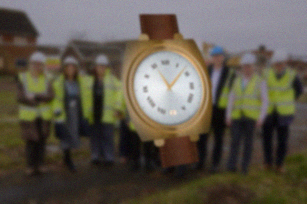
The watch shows h=11 m=8
